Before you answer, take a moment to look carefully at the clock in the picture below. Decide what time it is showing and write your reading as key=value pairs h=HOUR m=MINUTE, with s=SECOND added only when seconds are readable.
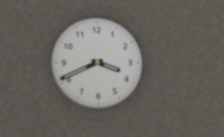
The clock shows h=3 m=41
